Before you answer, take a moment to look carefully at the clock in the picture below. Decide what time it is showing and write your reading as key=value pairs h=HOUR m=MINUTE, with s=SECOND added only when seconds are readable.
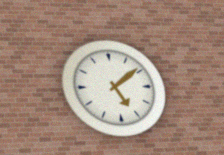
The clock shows h=5 m=9
